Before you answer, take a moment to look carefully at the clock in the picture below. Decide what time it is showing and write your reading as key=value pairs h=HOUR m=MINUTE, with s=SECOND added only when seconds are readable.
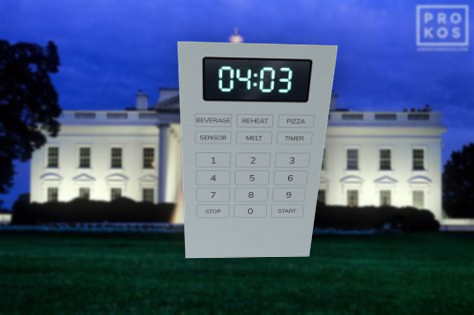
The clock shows h=4 m=3
